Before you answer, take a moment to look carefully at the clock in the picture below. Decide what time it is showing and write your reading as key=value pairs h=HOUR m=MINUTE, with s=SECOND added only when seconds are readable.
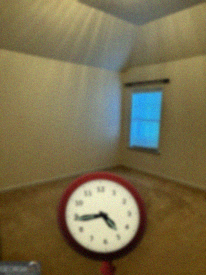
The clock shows h=4 m=44
